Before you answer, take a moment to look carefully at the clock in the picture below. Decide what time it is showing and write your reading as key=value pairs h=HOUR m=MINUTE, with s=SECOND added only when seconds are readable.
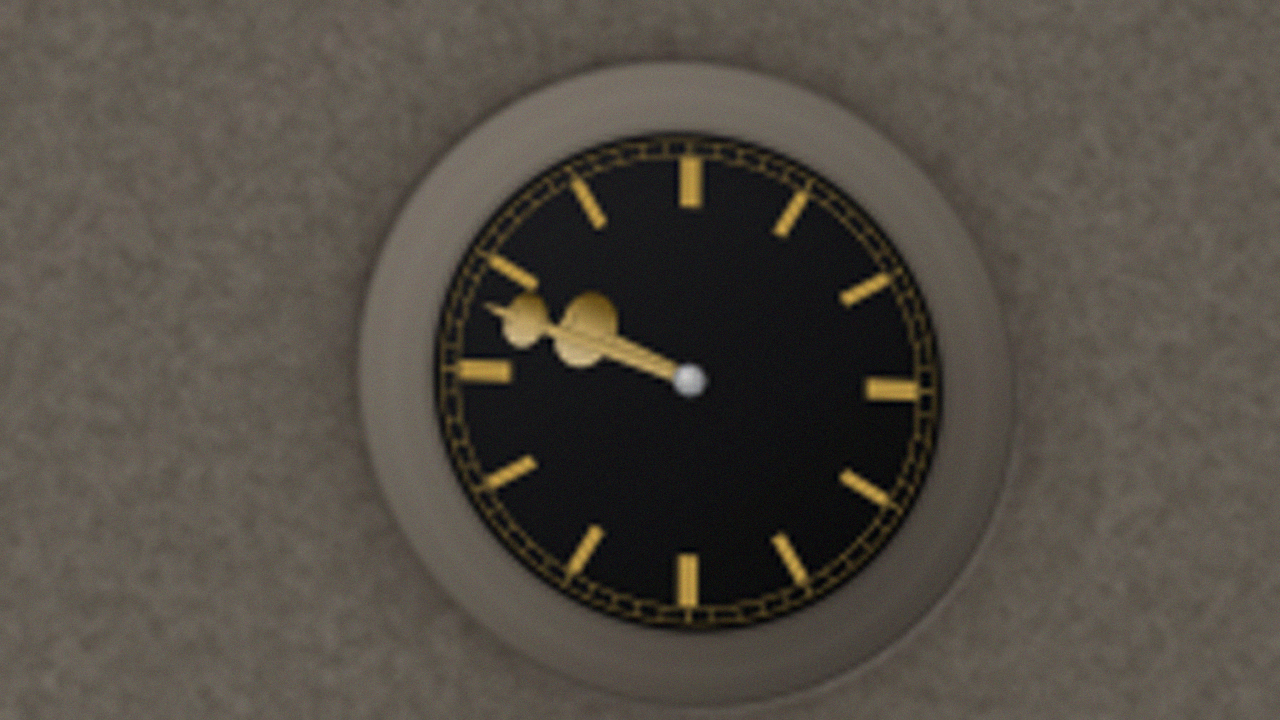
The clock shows h=9 m=48
